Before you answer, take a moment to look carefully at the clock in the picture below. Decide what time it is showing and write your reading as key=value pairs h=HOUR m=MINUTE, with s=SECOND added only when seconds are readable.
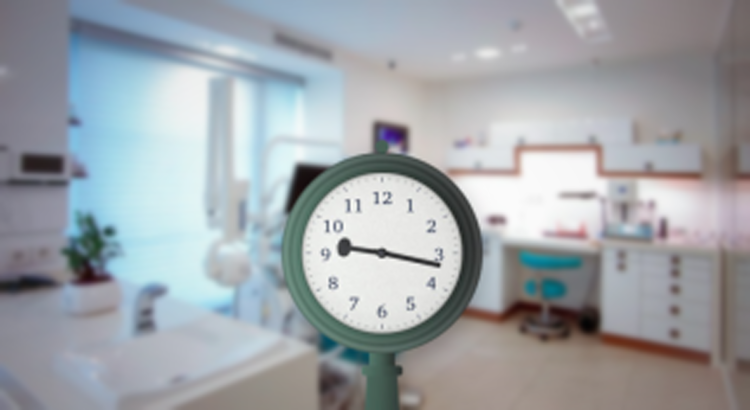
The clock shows h=9 m=17
